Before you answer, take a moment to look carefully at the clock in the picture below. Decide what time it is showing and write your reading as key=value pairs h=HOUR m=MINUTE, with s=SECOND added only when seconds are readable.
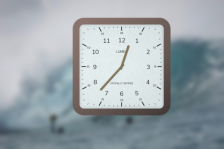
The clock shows h=12 m=37
